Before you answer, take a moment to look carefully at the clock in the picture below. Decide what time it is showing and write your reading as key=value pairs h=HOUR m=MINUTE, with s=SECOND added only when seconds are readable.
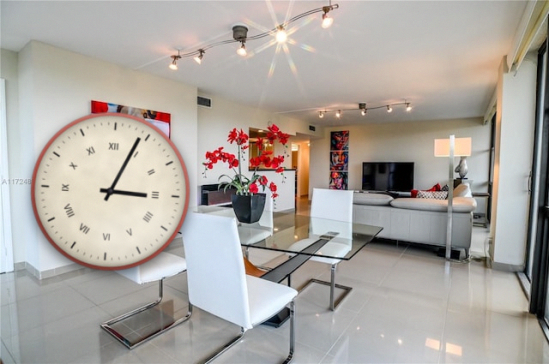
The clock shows h=3 m=4
